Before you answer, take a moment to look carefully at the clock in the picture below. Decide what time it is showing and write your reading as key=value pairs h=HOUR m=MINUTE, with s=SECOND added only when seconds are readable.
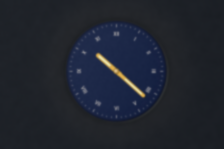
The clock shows h=10 m=22
